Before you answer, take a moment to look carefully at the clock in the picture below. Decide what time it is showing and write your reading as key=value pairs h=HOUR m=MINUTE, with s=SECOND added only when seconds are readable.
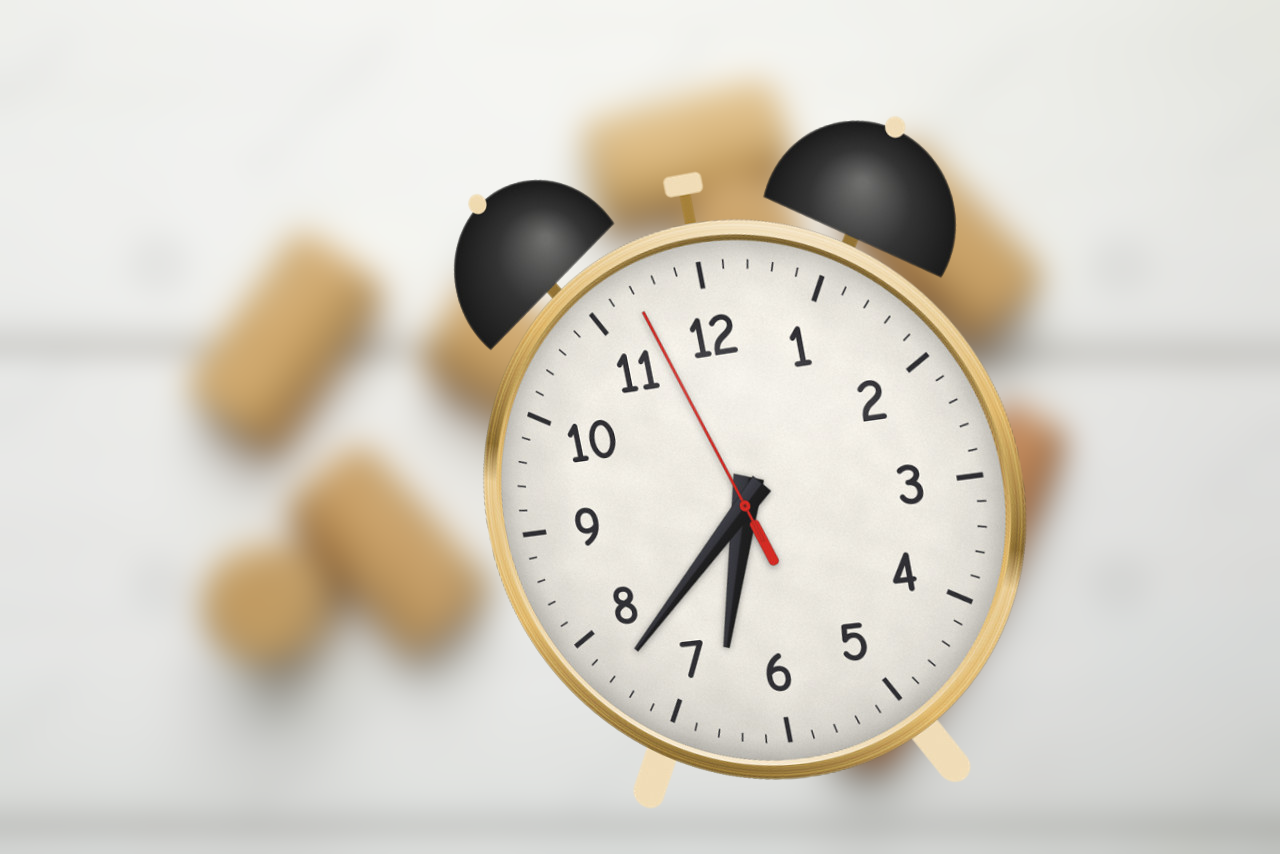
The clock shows h=6 m=37 s=57
